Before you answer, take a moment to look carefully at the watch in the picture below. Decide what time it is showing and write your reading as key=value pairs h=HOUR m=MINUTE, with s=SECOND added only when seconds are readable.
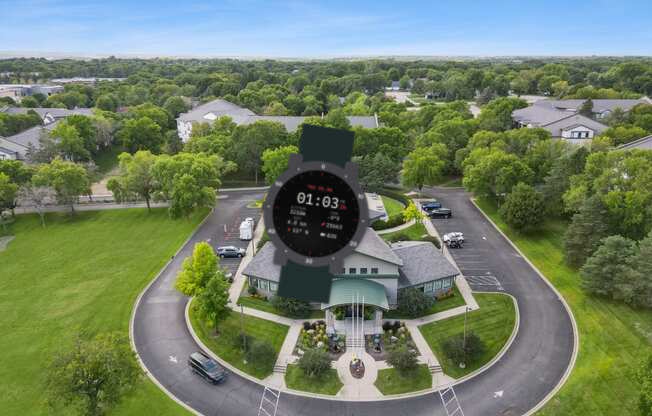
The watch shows h=1 m=3
